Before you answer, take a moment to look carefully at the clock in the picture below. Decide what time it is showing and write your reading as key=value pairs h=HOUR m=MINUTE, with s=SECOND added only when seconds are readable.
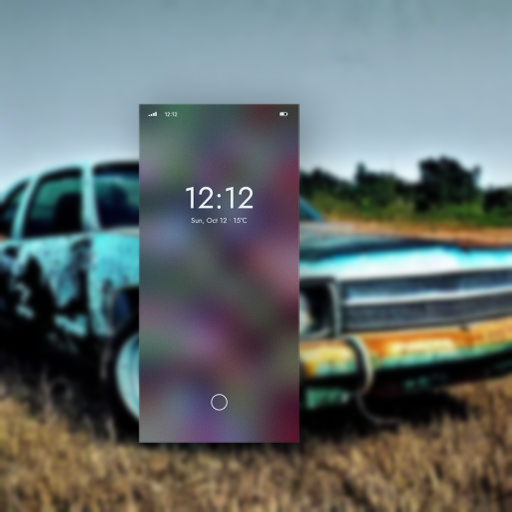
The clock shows h=12 m=12
